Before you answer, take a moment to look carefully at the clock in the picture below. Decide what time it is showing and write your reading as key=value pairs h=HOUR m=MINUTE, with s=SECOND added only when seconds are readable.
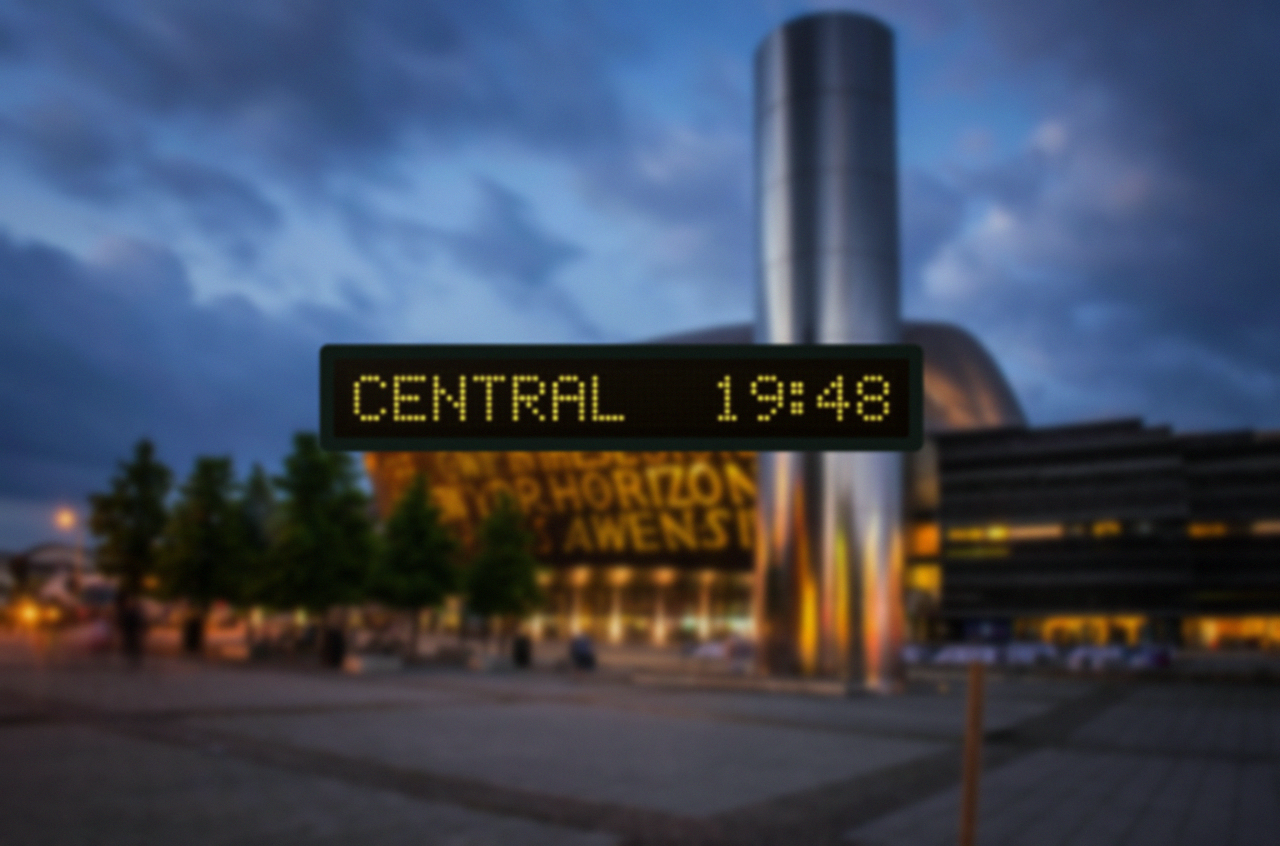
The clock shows h=19 m=48
